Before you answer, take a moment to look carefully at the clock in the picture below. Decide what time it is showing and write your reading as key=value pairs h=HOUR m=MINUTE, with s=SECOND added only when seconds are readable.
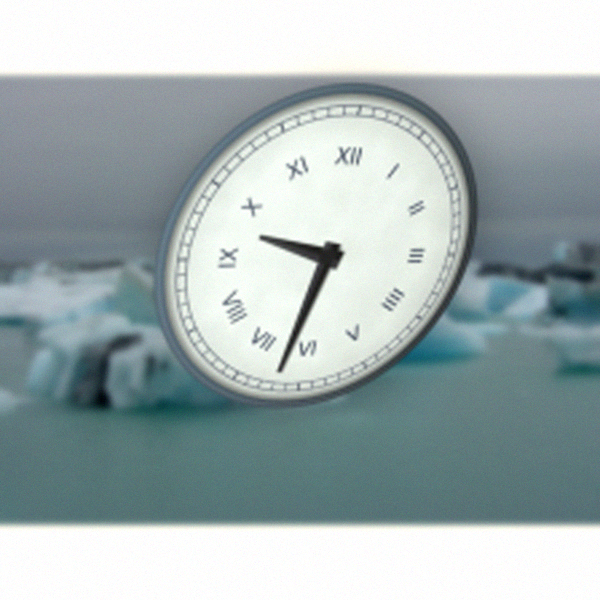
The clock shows h=9 m=32
